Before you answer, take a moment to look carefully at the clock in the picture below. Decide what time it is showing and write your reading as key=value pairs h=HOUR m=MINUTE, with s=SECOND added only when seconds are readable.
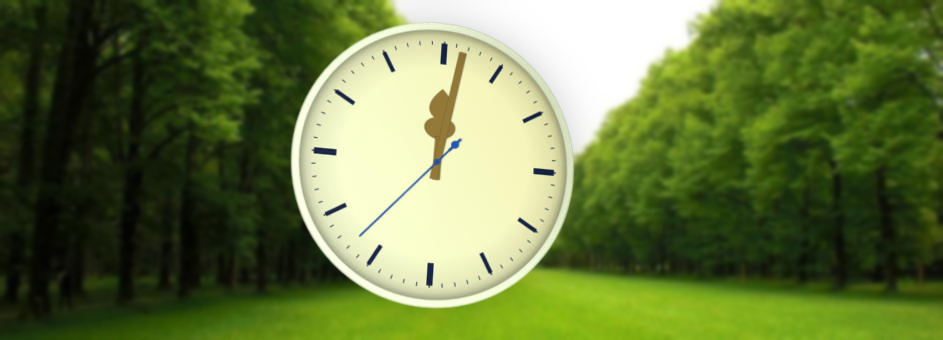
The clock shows h=12 m=1 s=37
